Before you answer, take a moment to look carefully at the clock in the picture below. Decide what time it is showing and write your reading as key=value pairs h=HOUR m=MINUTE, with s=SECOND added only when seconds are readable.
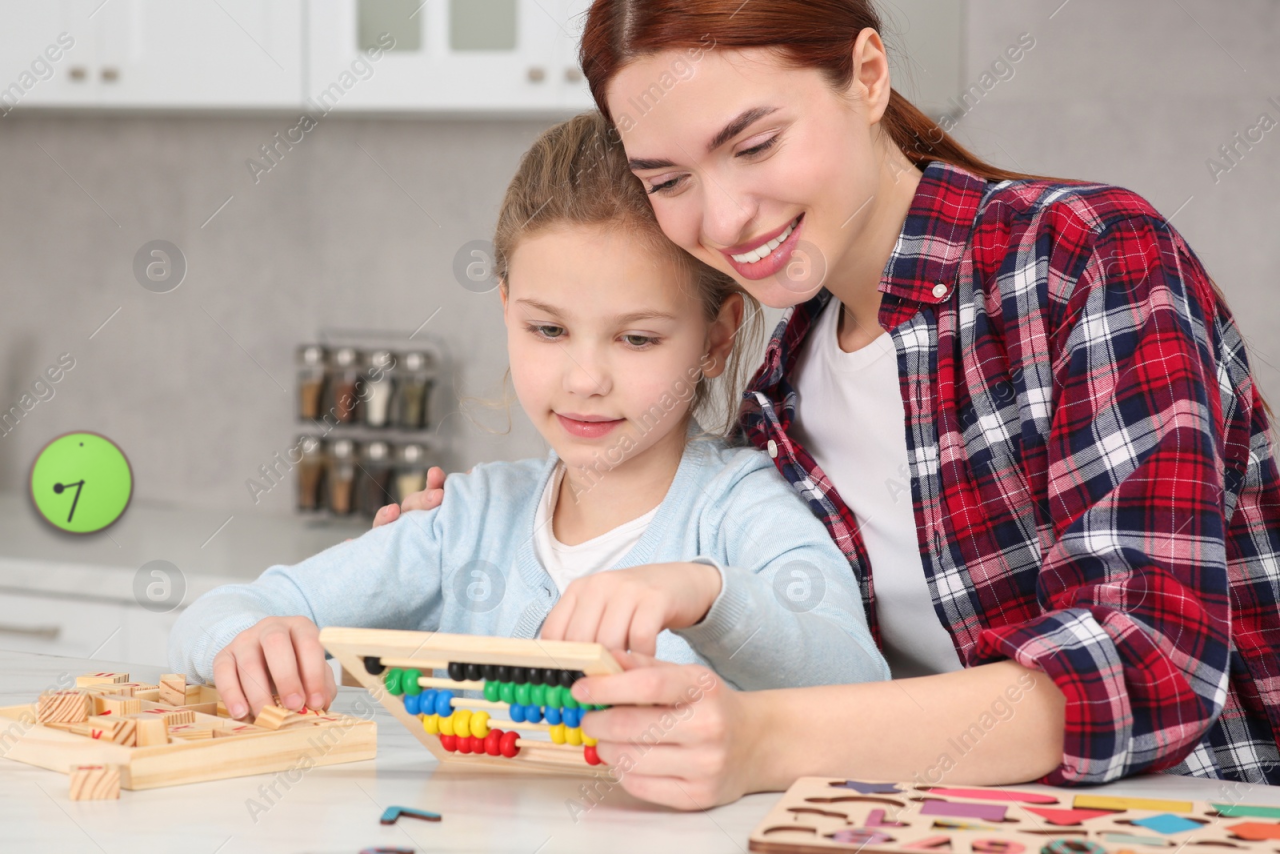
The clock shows h=8 m=33
